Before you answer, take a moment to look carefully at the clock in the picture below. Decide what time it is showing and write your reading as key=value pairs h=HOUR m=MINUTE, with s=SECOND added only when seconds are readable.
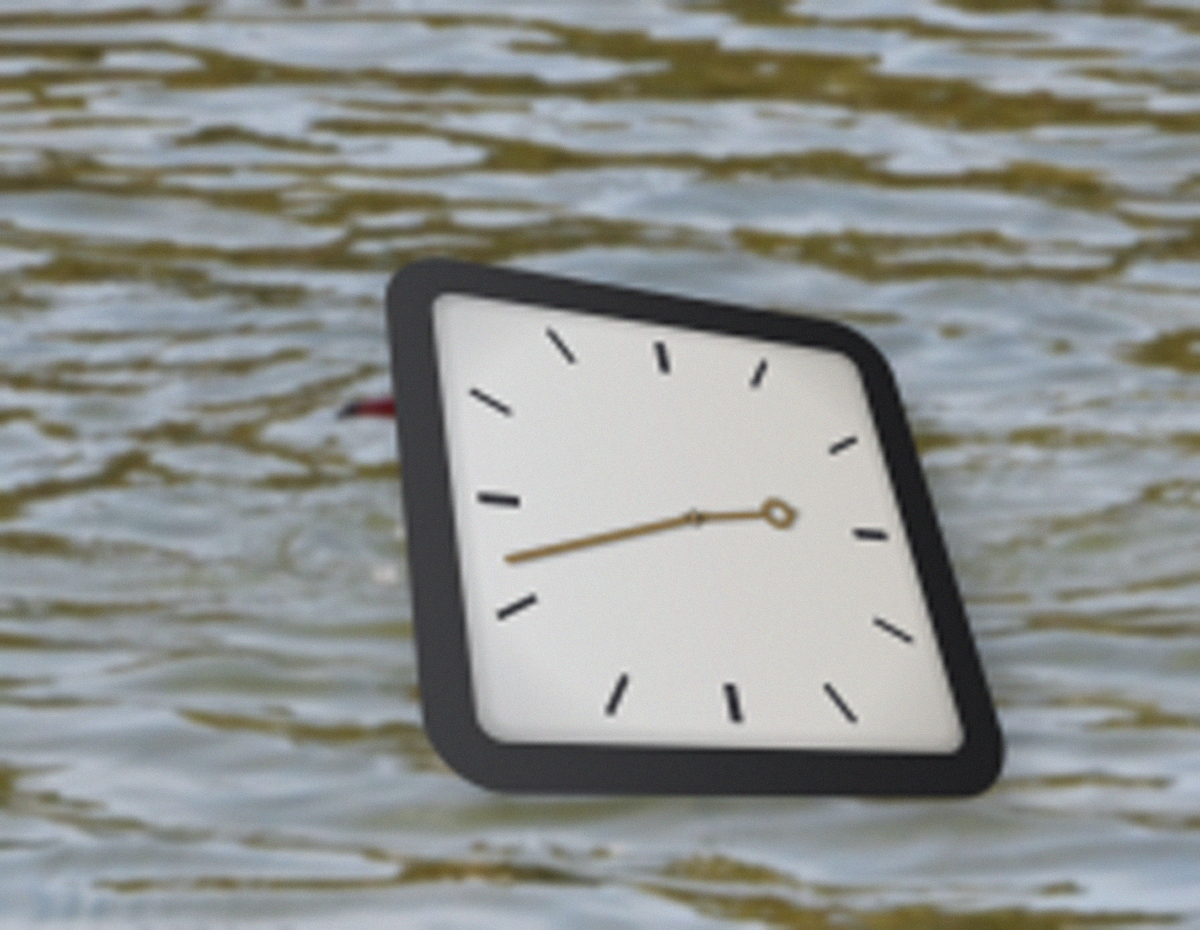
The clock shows h=2 m=42
